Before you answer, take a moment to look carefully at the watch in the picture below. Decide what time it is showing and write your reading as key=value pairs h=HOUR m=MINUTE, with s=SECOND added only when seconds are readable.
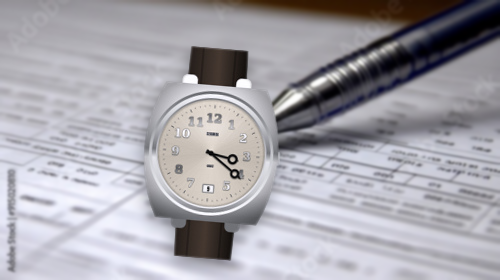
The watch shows h=3 m=21
